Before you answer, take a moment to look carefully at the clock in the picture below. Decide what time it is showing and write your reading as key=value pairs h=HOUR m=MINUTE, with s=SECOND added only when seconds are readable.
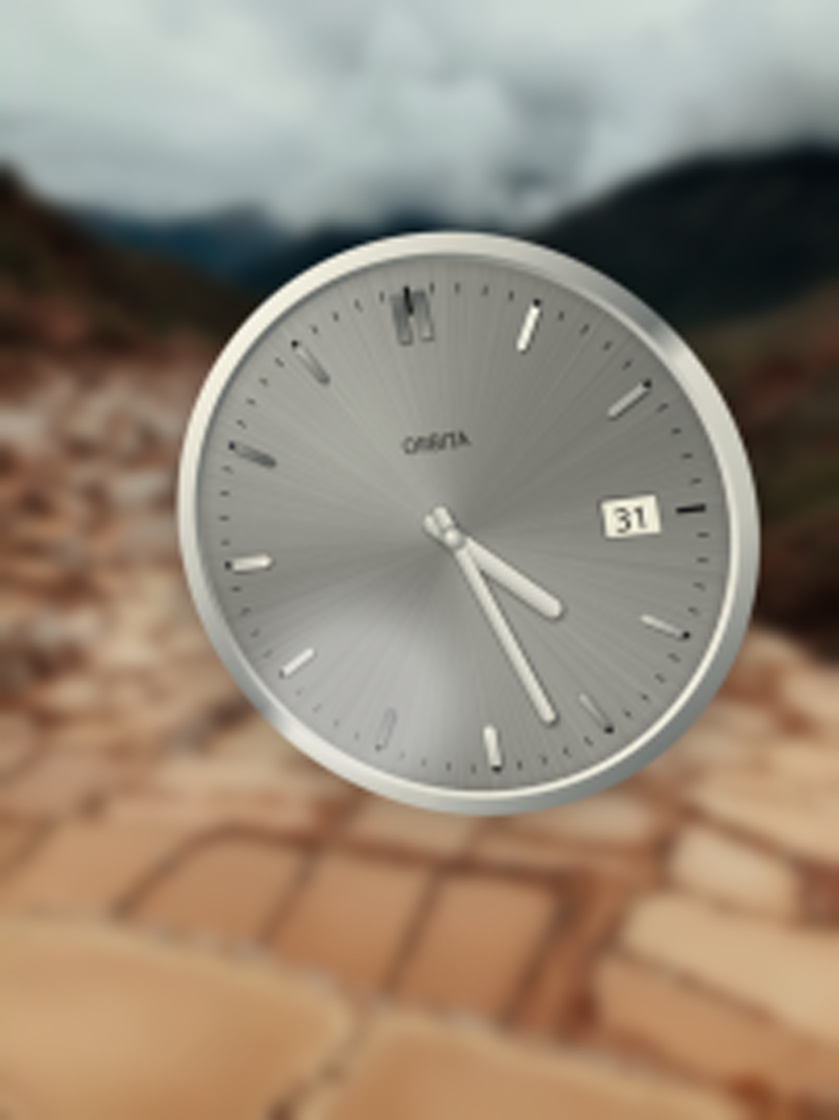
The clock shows h=4 m=27
